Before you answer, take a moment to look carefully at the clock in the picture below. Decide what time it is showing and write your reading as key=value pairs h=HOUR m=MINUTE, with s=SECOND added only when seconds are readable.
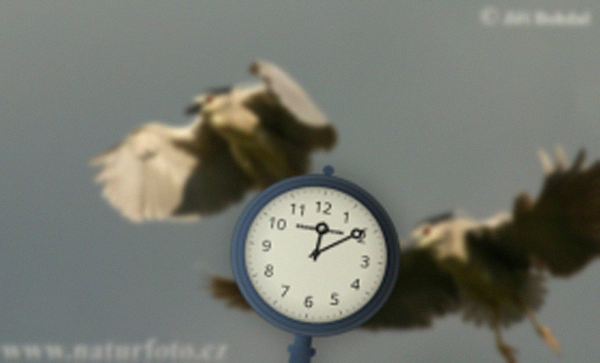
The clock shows h=12 m=9
